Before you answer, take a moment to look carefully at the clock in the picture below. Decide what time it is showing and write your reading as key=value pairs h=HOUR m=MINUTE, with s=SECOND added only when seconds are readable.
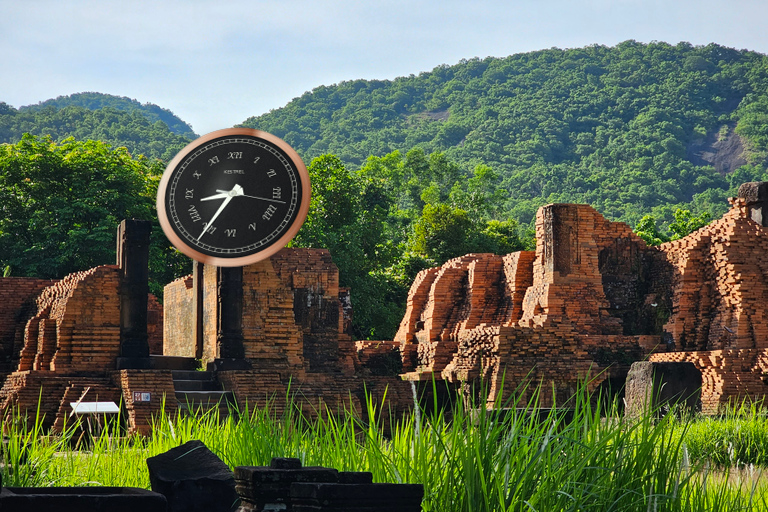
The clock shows h=8 m=35 s=17
